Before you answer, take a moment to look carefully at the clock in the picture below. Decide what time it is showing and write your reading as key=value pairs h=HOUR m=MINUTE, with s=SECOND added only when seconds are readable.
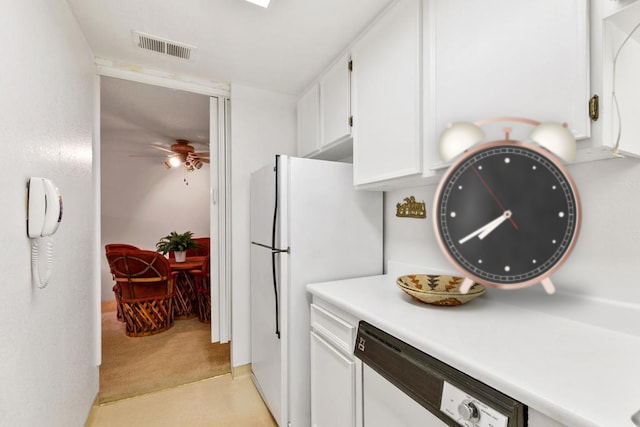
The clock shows h=7 m=39 s=54
